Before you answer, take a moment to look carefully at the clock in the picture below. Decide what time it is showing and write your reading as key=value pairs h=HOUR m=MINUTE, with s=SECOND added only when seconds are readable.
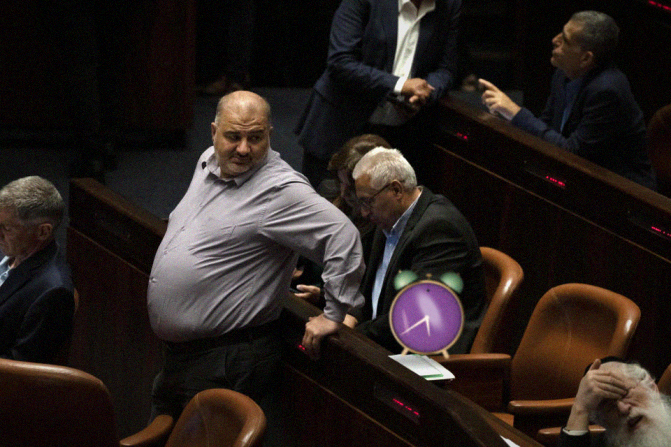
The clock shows h=5 m=39
